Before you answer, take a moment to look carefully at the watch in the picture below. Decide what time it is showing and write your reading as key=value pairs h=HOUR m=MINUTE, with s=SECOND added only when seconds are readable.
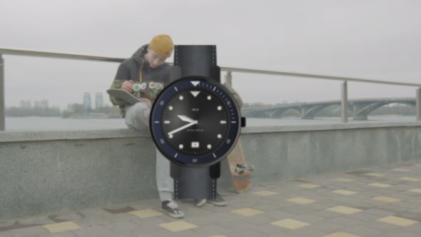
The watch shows h=9 m=41
